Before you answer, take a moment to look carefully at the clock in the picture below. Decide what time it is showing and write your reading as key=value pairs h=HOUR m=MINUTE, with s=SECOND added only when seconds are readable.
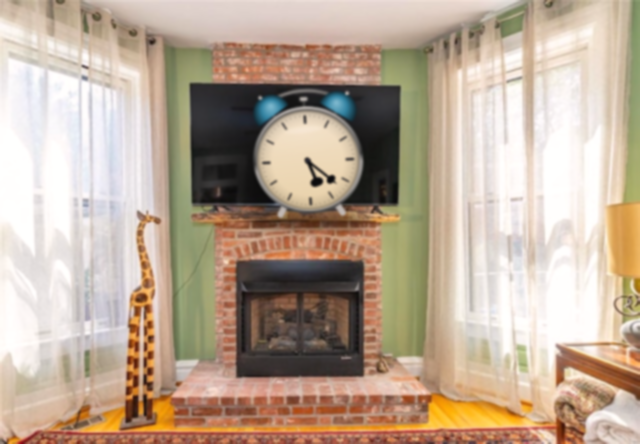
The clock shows h=5 m=22
